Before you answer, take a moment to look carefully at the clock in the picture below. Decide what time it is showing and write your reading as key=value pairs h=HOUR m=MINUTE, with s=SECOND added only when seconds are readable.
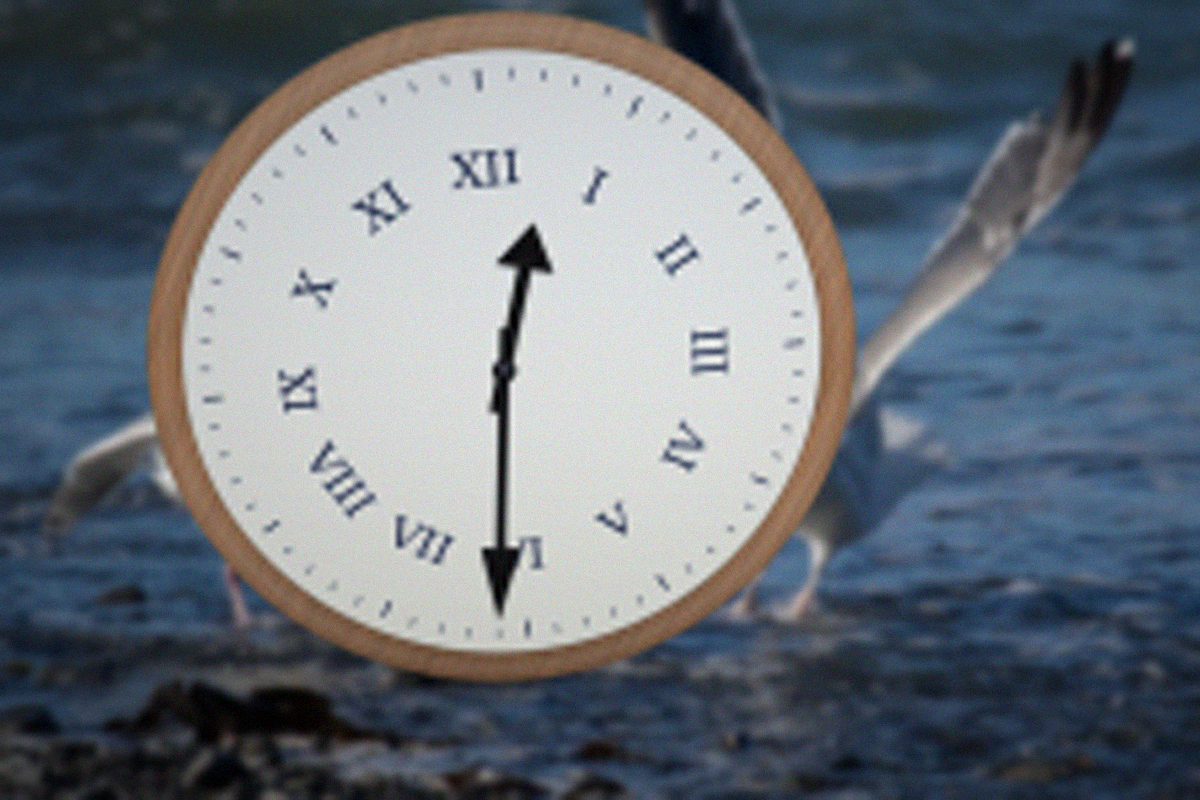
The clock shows h=12 m=31
